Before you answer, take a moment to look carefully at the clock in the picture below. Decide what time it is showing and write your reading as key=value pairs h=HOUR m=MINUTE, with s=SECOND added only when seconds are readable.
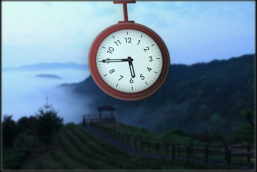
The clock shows h=5 m=45
